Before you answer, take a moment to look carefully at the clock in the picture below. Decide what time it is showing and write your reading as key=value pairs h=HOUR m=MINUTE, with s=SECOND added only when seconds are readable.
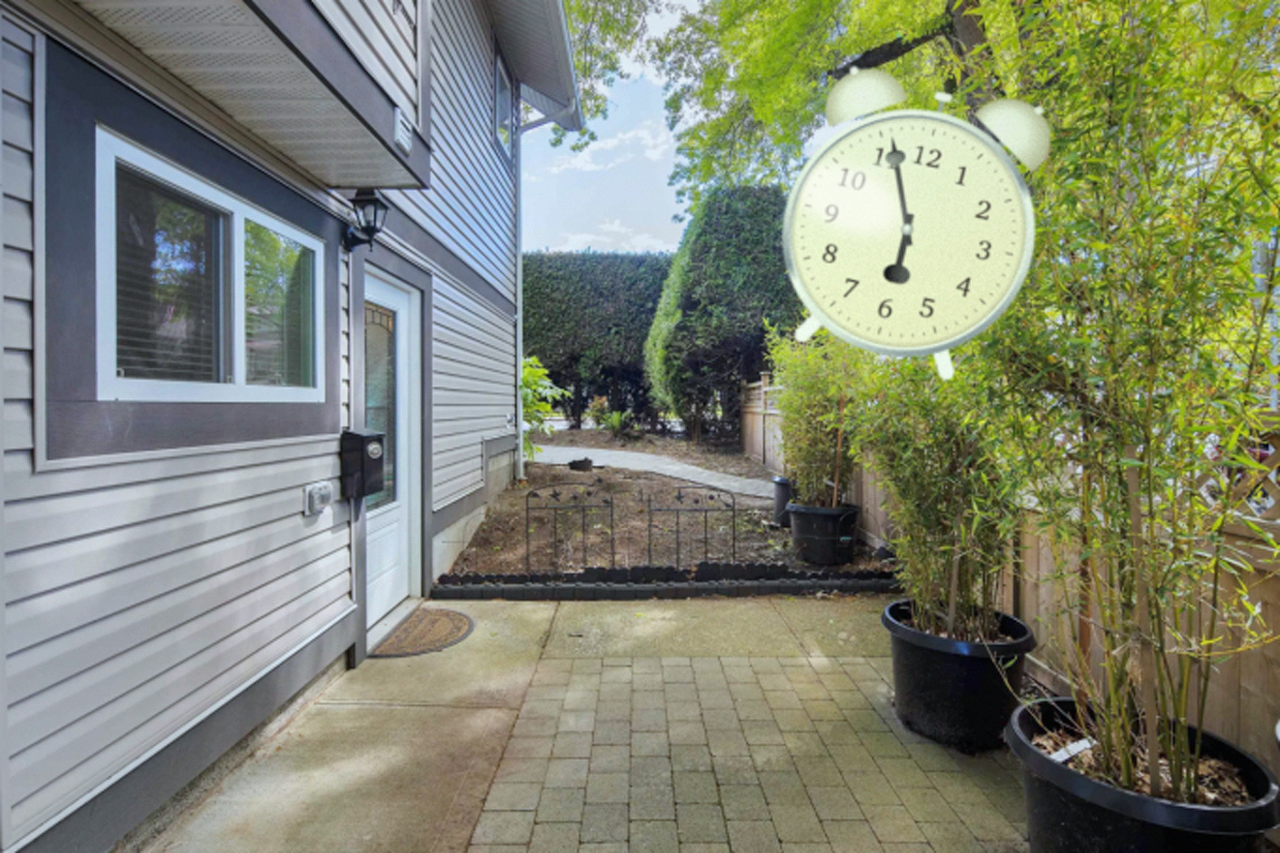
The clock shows h=5 m=56
